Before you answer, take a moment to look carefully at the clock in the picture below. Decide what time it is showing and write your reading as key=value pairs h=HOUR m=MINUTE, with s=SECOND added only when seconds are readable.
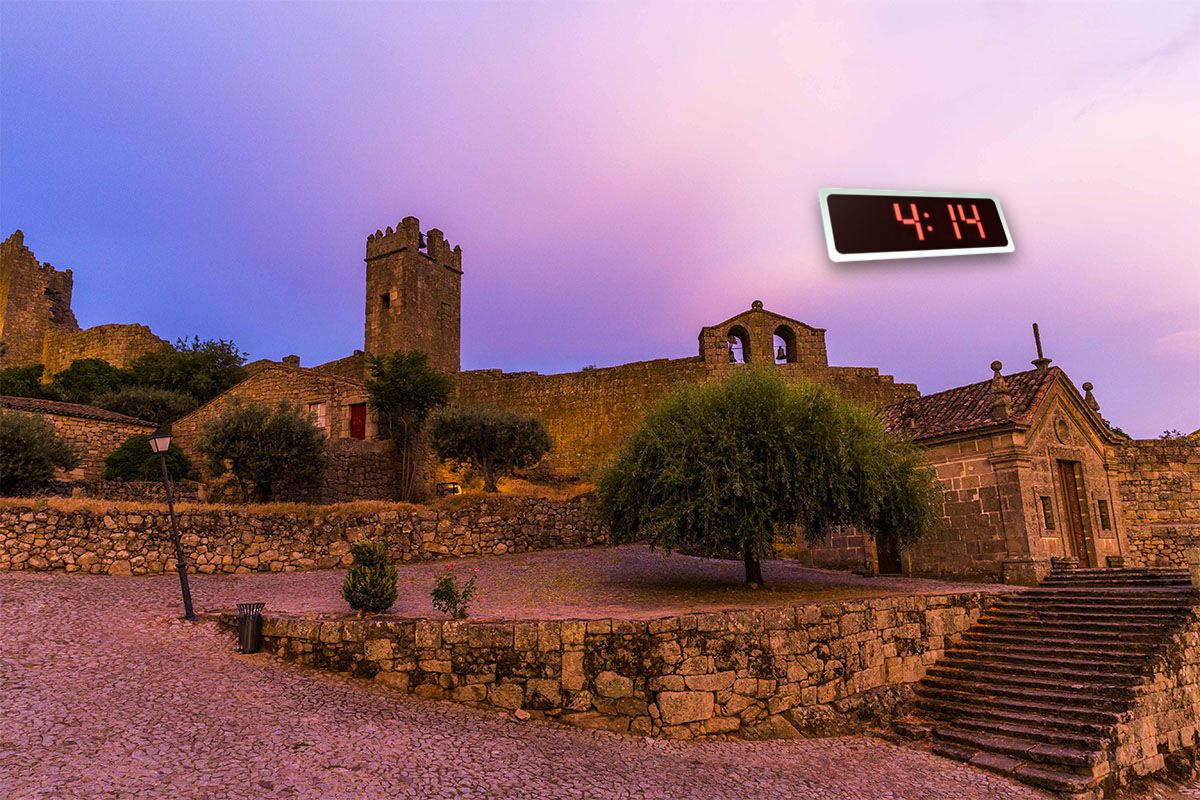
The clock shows h=4 m=14
